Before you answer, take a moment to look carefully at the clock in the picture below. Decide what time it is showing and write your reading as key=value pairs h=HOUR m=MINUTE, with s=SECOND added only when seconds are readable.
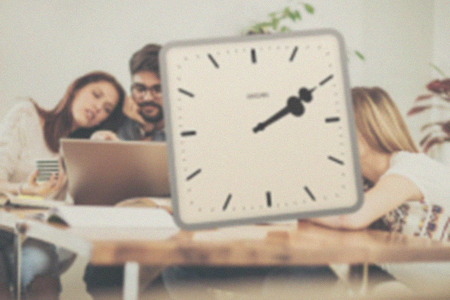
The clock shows h=2 m=10
